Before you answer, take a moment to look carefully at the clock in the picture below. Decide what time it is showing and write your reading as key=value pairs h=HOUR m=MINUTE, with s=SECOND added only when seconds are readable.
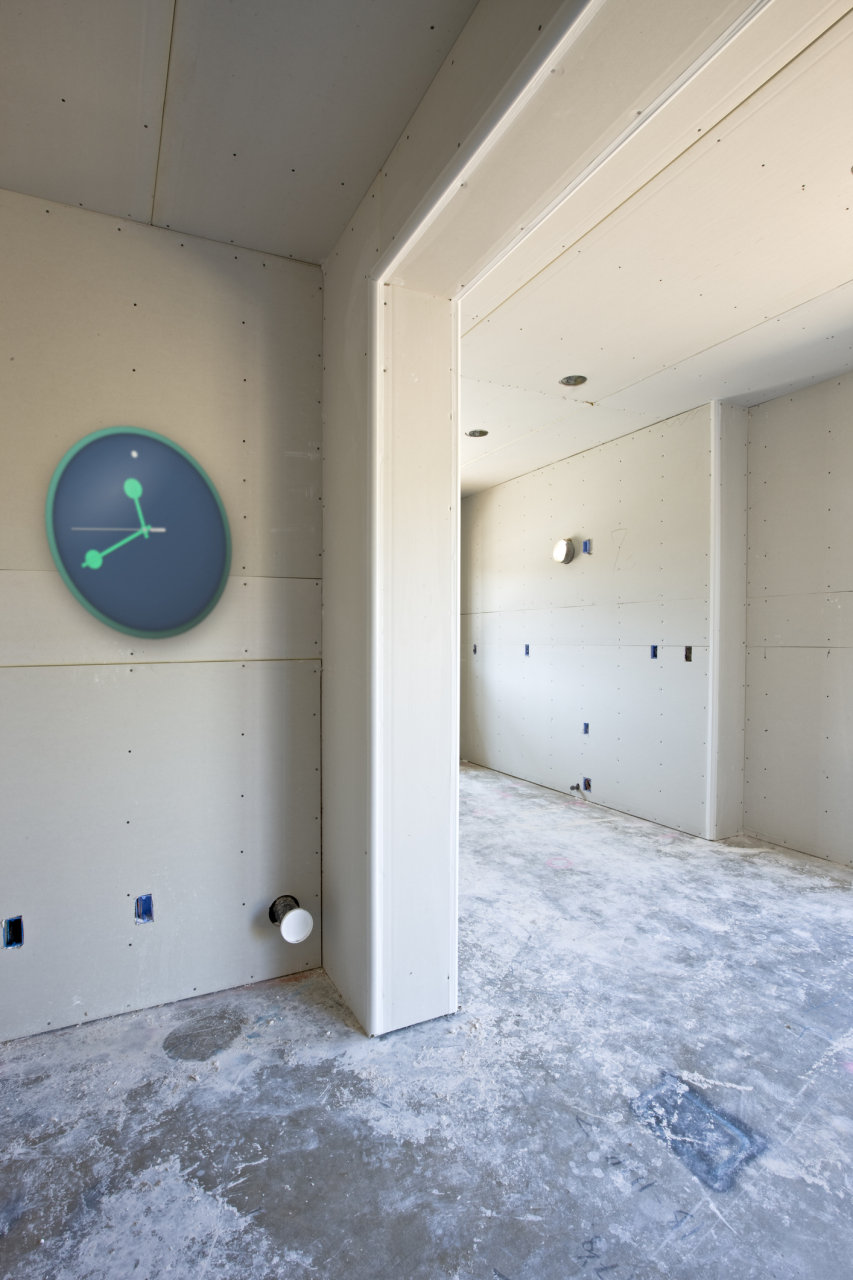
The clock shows h=11 m=40 s=45
